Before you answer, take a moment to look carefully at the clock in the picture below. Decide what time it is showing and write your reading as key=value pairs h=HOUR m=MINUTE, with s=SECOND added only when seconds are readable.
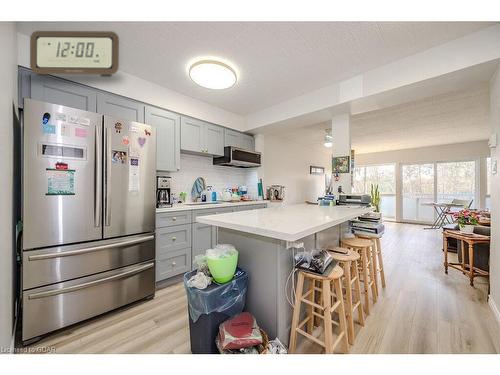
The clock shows h=12 m=0
